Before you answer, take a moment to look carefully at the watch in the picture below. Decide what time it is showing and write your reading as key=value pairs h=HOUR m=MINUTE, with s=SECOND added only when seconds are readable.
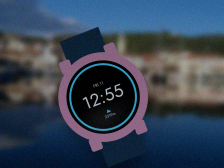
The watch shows h=12 m=55
